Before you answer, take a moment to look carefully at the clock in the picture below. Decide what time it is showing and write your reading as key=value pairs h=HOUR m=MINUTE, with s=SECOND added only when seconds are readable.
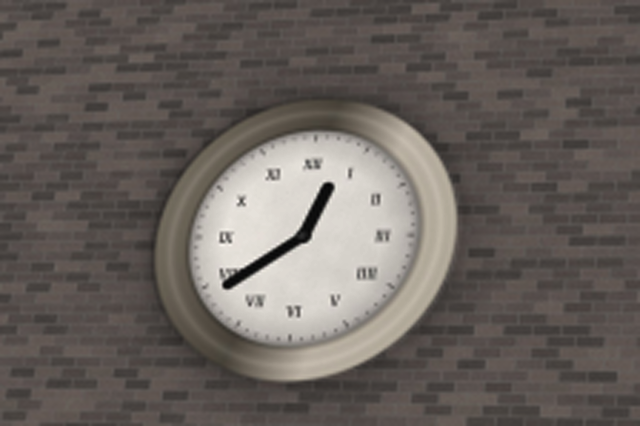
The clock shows h=12 m=39
